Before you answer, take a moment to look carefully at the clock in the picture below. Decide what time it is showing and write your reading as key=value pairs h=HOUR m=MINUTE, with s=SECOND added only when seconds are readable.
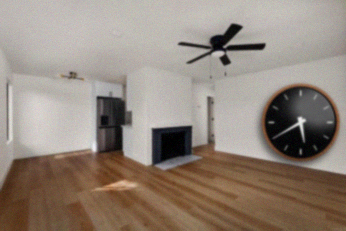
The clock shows h=5 m=40
